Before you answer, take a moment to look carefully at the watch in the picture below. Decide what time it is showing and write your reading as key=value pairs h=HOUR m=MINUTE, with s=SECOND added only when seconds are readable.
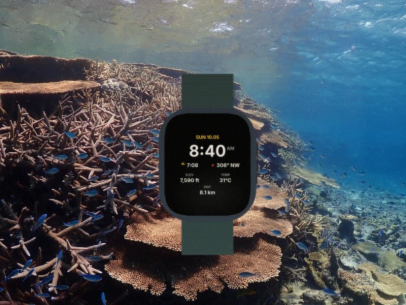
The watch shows h=8 m=40
